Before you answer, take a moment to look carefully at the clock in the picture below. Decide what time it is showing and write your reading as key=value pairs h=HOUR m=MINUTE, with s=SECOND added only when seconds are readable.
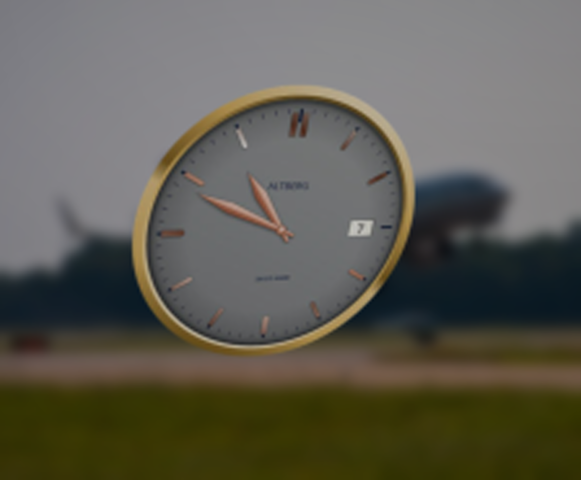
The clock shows h=10 m=49
